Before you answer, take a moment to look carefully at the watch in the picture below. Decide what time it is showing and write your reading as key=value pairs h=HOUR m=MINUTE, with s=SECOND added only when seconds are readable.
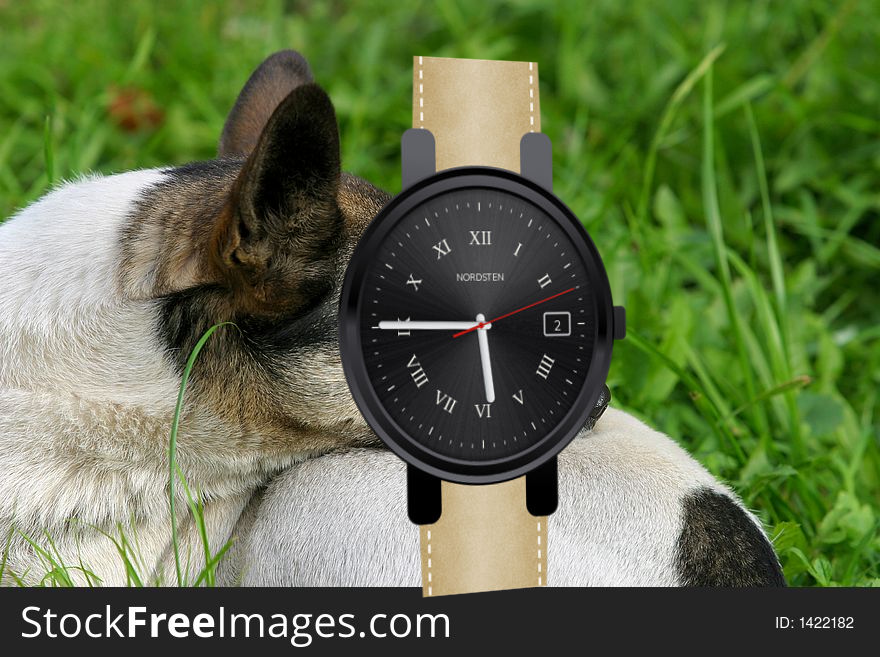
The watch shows h=5 m=45 s=12
